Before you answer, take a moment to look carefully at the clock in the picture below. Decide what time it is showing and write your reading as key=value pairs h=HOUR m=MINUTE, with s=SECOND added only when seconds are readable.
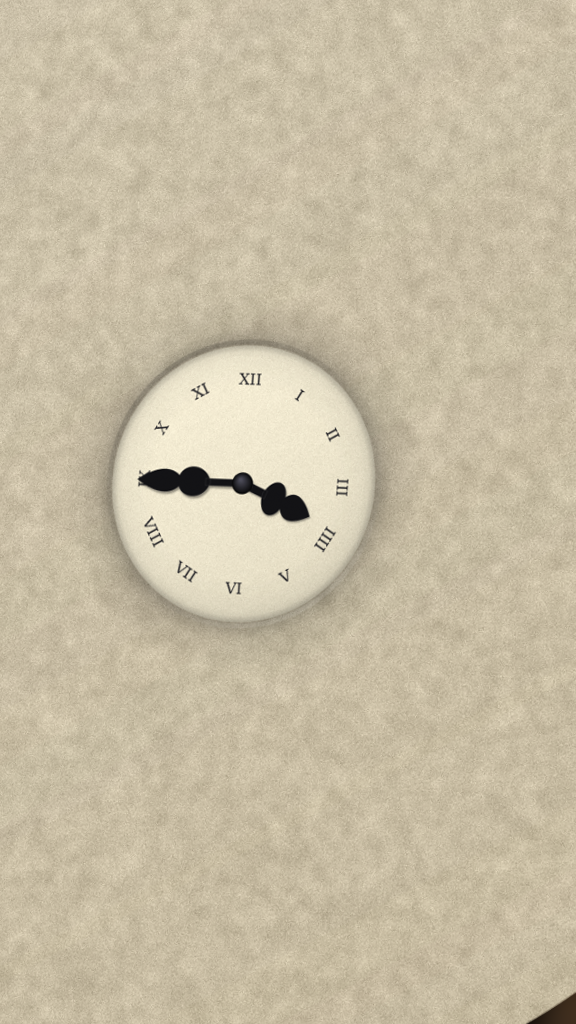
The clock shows h=3 m=45
